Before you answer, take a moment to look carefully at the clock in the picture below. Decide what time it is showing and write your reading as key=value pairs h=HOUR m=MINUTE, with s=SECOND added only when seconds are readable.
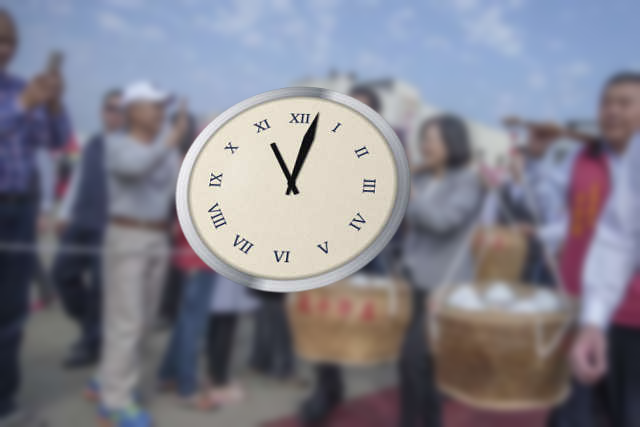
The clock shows h=11 m=2
